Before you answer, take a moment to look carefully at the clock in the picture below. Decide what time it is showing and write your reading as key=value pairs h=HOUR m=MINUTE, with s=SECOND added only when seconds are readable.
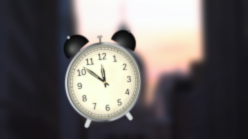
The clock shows h=11 m=52
